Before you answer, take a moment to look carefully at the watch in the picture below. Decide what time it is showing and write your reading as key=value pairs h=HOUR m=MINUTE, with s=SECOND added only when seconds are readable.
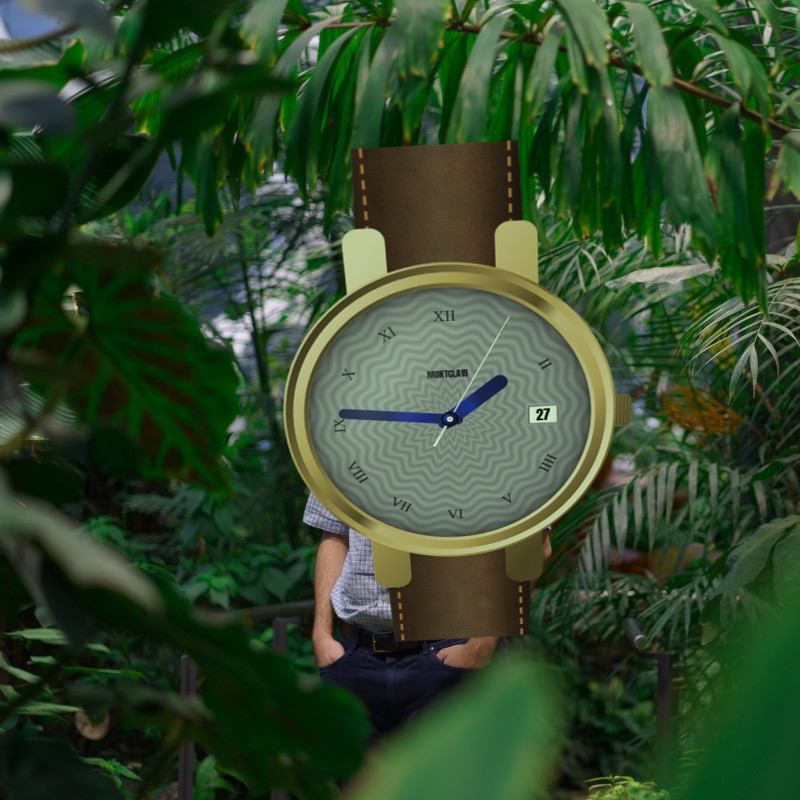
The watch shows h=1 m=46 s=5
